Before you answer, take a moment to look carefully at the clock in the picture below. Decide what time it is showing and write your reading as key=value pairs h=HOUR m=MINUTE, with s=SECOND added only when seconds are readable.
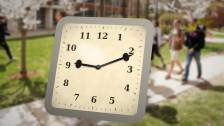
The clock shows h=9 m=11
